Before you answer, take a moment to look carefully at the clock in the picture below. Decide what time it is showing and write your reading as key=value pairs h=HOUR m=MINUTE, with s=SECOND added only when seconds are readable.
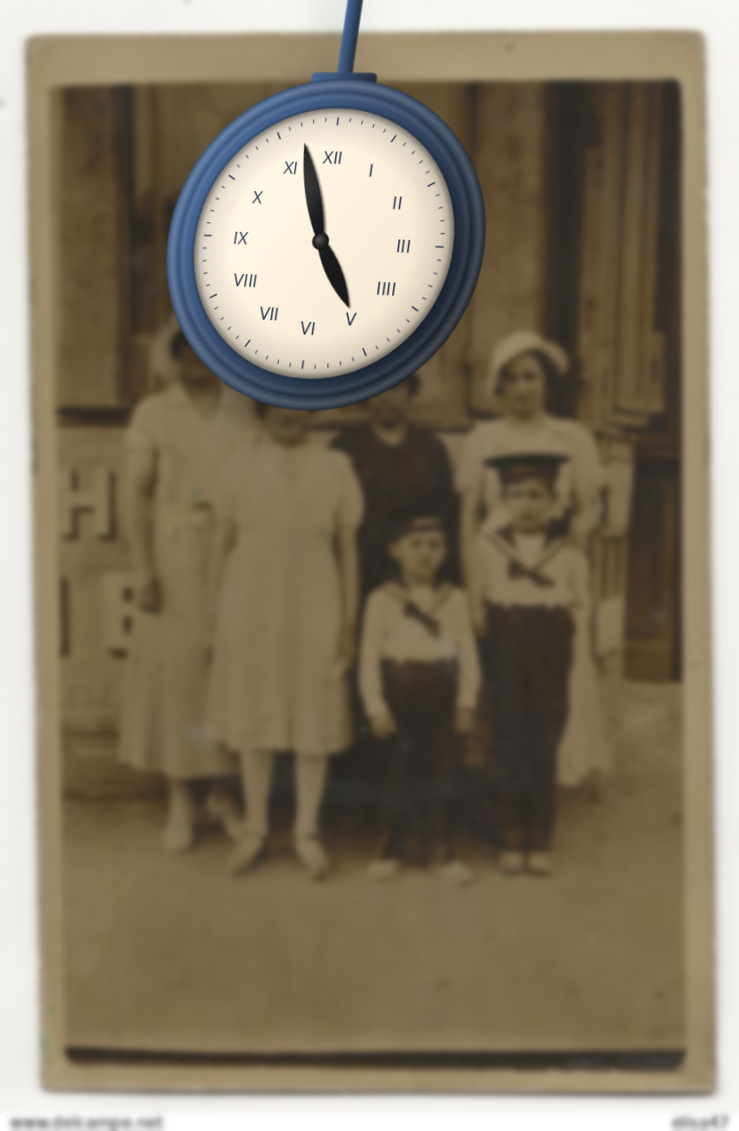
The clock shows h=4 m=57
